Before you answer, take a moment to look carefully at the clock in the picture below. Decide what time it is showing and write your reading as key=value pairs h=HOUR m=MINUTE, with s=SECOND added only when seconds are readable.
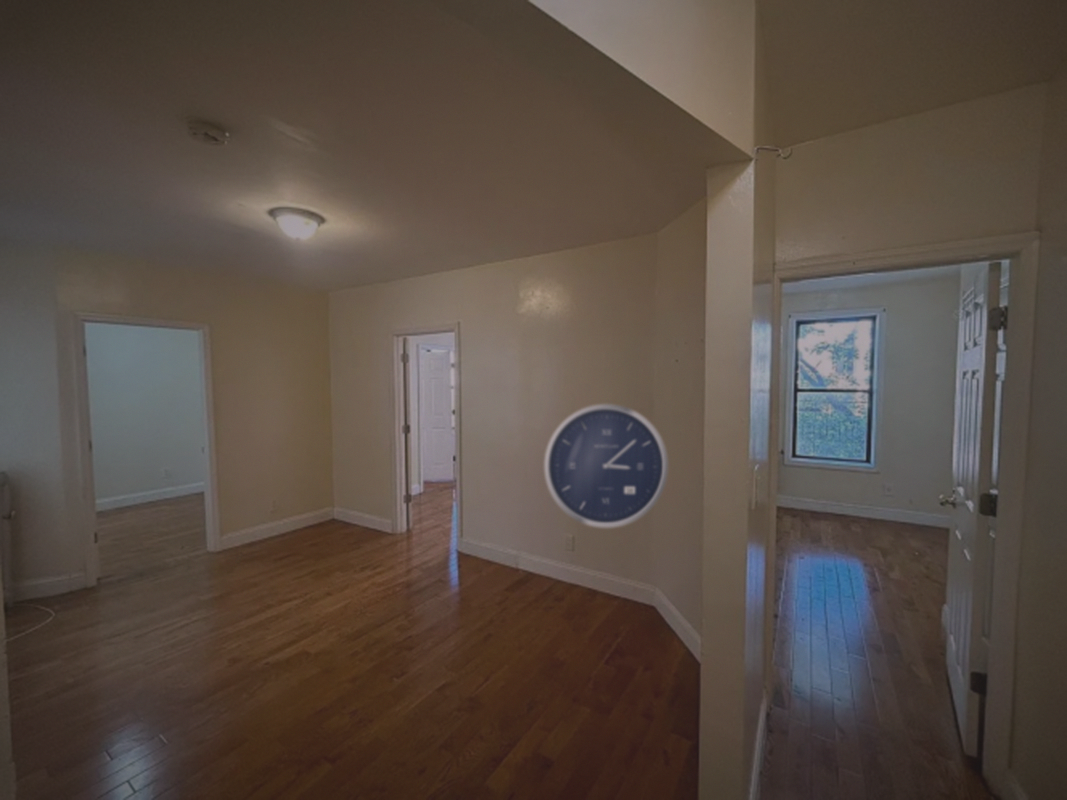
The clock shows h=3 m=8
